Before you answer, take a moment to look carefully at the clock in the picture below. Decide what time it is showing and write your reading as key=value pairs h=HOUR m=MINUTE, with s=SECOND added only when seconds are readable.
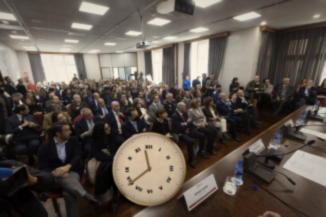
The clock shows h=11 m=39
